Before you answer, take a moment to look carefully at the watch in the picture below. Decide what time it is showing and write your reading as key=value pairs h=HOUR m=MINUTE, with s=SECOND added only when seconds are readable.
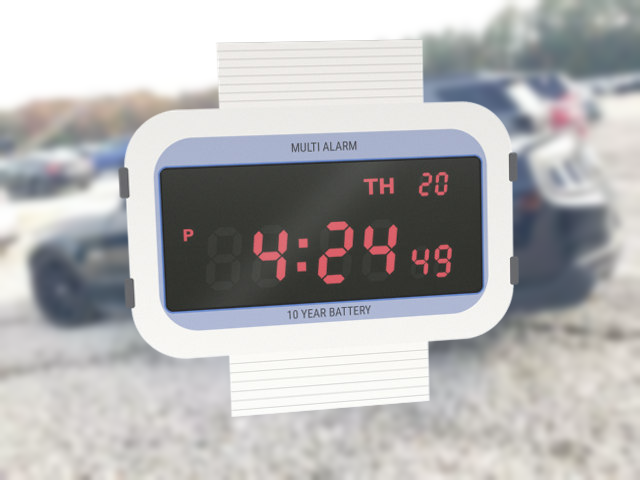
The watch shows h=4 m=24 s=49
